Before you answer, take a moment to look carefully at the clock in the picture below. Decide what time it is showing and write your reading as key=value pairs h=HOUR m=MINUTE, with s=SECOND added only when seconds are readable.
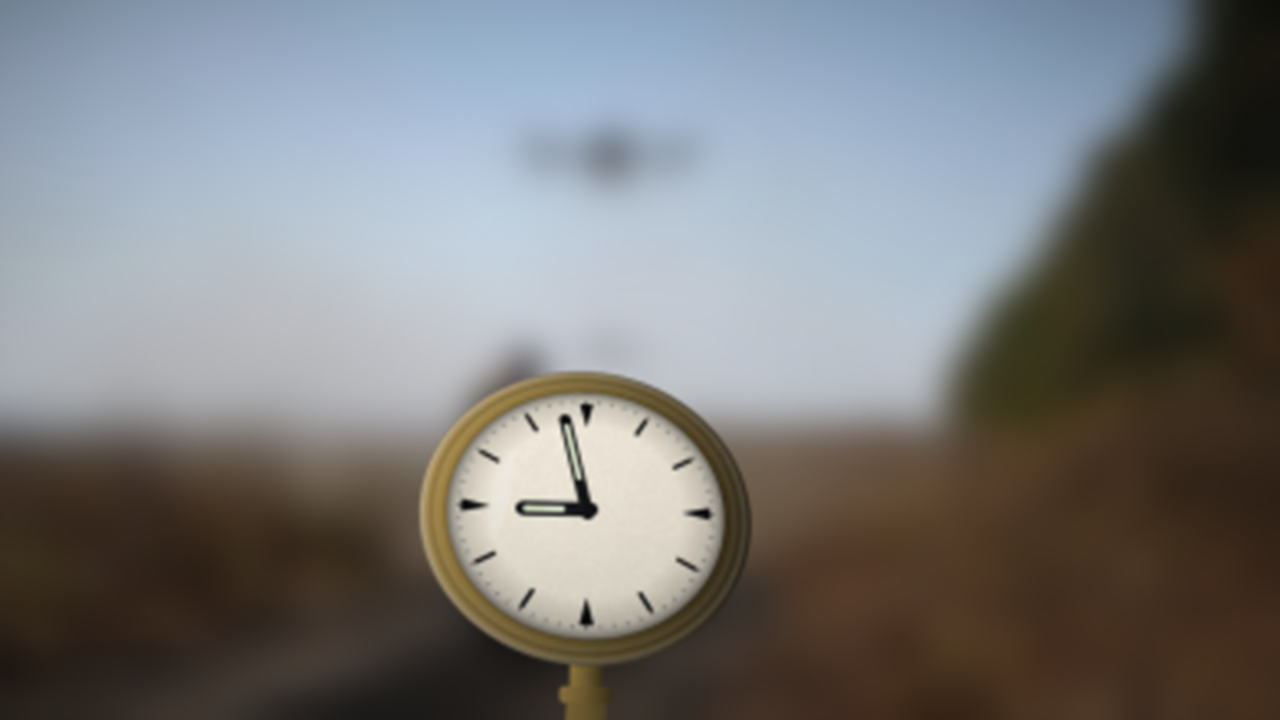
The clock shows h=8 m=58
